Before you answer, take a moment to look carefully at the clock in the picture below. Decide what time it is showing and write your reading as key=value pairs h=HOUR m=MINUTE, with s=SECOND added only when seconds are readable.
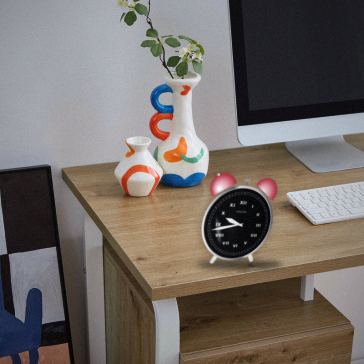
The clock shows h=9 m=43
